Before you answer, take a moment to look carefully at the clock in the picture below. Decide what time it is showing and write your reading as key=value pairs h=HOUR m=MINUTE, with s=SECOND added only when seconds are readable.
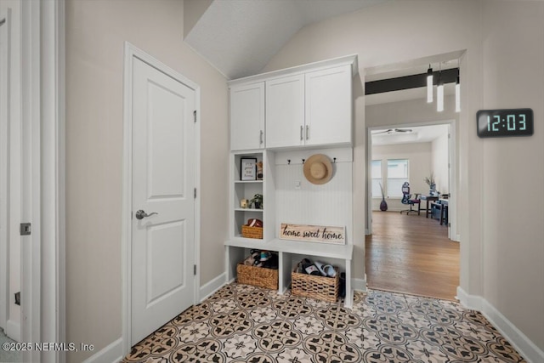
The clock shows h=12 m=3
